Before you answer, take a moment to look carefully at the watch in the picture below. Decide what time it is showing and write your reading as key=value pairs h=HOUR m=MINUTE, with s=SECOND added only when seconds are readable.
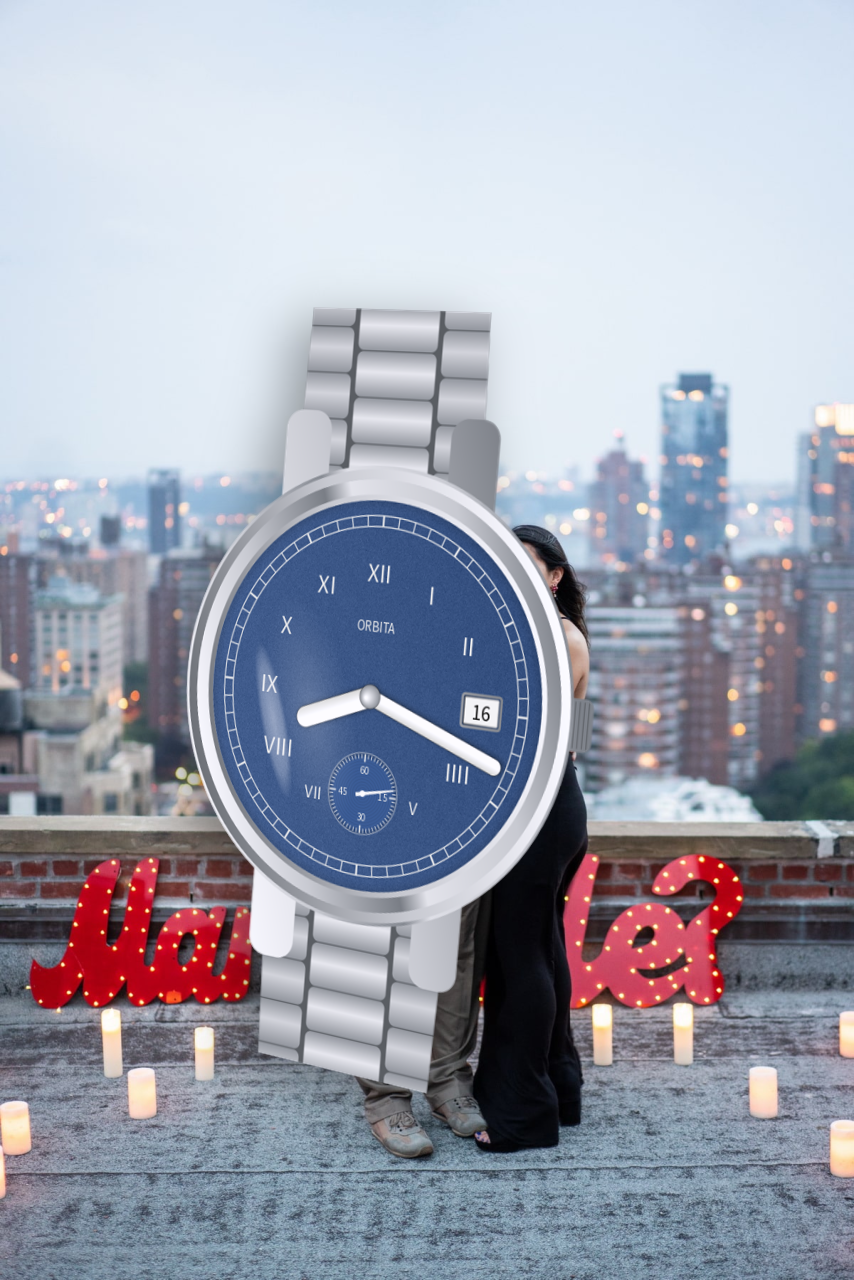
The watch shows h=8 m=18 s=13
